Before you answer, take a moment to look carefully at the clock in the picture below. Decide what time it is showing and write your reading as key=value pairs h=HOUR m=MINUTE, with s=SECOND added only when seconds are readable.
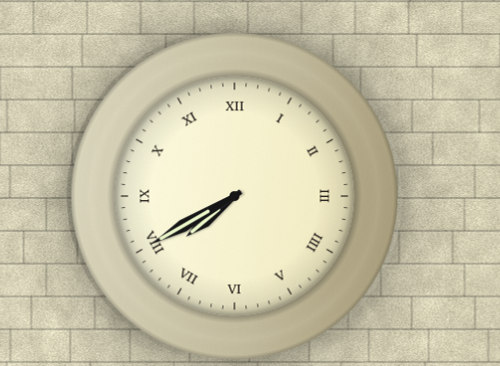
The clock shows h=7 m=40
